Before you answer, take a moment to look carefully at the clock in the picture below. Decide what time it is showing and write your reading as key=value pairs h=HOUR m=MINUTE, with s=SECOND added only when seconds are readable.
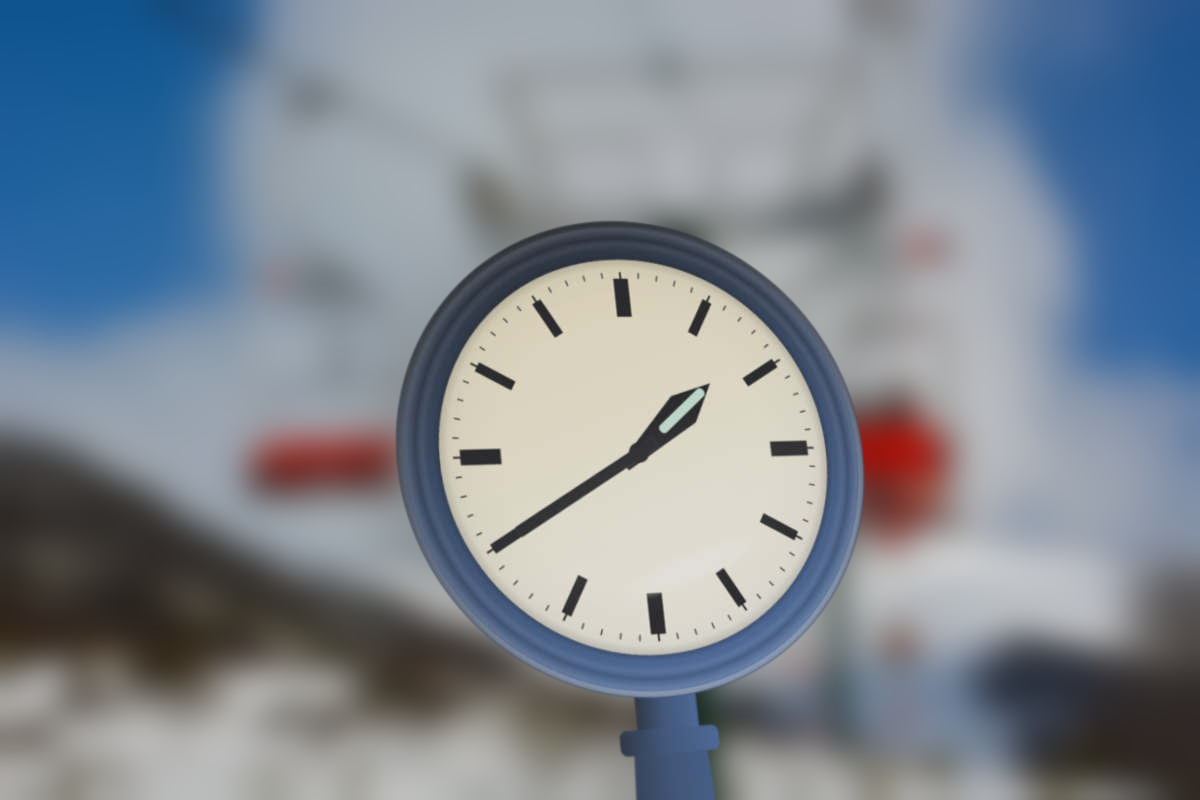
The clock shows h=1 m=40
